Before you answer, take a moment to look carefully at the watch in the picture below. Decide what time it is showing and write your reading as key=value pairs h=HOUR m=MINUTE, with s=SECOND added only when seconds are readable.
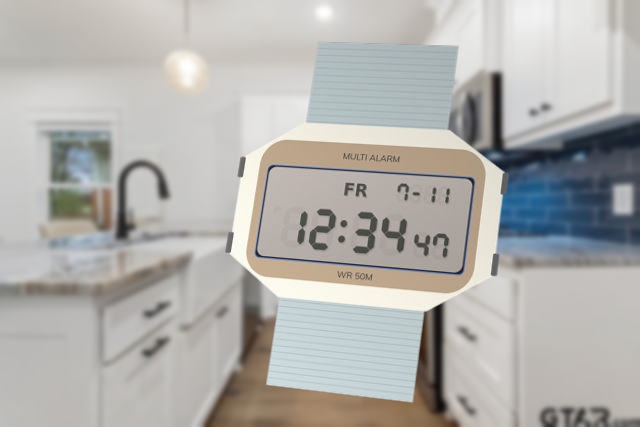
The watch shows h=12 m=34 s=47
